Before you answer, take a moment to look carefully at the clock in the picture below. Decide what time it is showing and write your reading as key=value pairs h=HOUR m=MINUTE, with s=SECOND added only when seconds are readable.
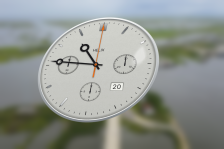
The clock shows h=10 m=46
